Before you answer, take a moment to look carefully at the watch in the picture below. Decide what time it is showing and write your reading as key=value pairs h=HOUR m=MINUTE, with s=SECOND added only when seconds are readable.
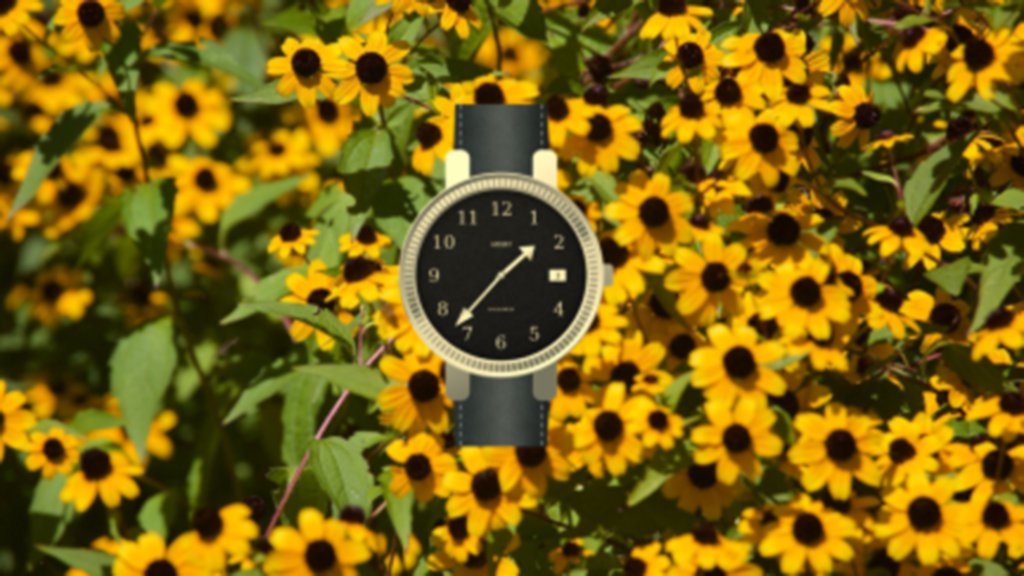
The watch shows h=1 m=37
